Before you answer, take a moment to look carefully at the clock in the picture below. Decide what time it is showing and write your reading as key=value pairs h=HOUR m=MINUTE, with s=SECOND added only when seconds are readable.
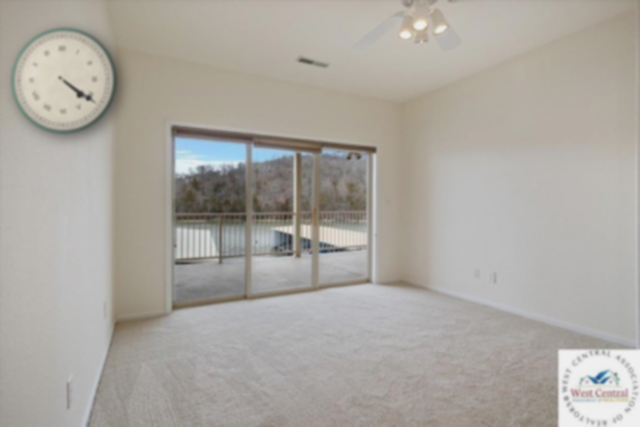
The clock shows h=4 m=21
